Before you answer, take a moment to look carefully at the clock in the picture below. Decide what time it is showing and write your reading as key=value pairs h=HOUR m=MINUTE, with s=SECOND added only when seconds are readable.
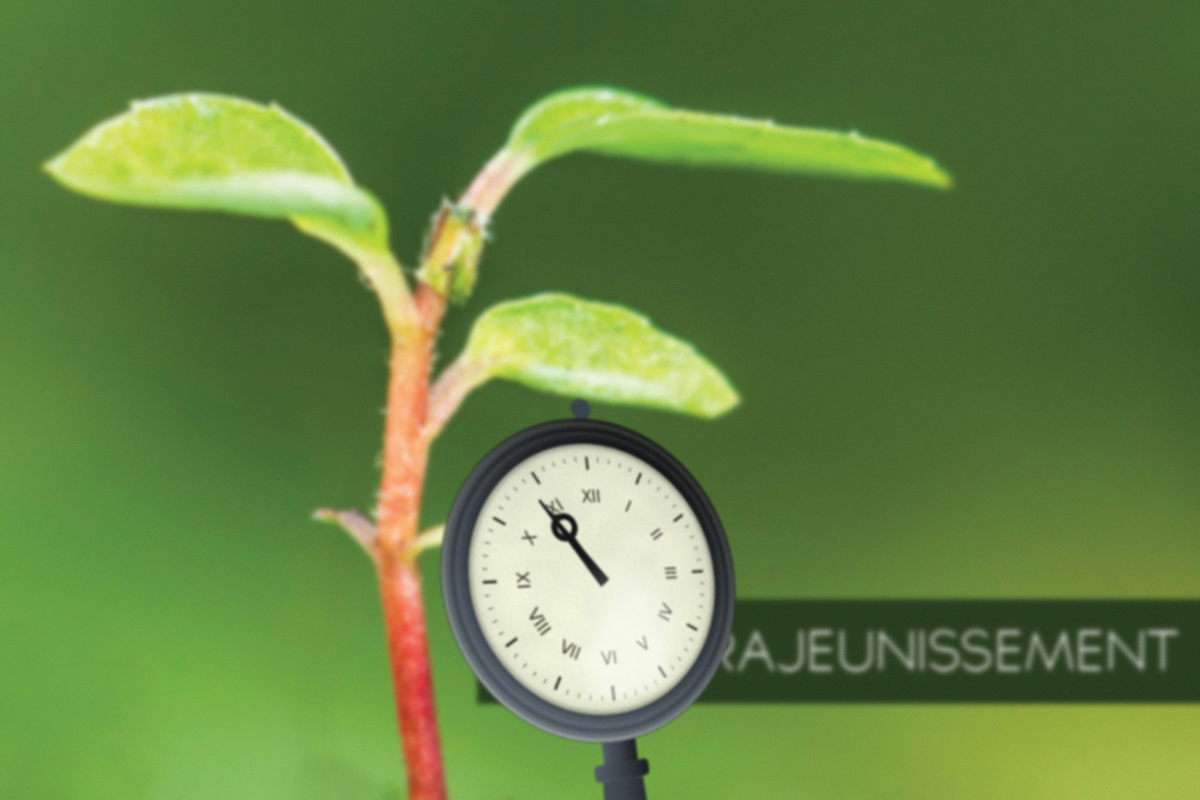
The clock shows h=10 m=54
